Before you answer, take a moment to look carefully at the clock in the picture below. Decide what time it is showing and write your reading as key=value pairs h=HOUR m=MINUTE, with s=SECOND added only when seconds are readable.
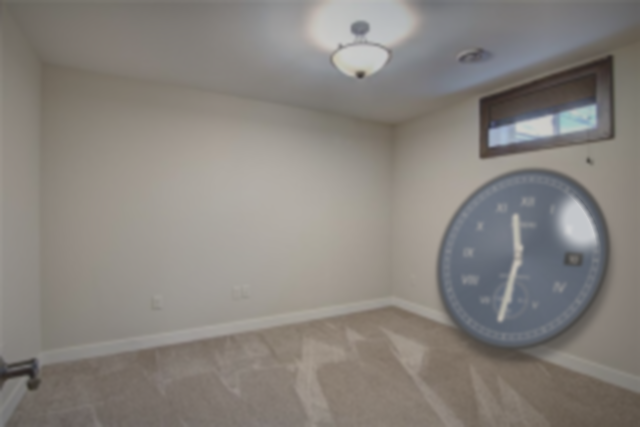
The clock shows h=11 m=31
